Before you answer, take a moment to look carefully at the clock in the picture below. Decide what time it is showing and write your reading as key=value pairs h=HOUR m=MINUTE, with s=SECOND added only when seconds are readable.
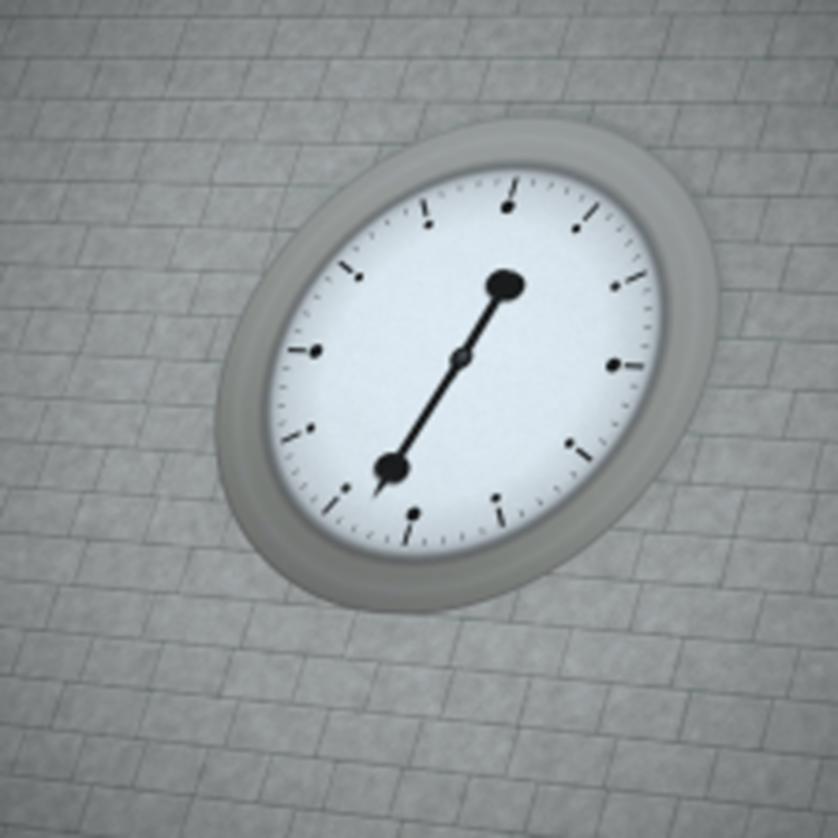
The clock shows h=12 m=33
